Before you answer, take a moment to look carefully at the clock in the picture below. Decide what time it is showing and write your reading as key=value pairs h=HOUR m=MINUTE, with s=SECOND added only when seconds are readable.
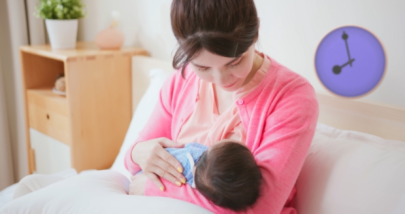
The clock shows h=7 m=58
